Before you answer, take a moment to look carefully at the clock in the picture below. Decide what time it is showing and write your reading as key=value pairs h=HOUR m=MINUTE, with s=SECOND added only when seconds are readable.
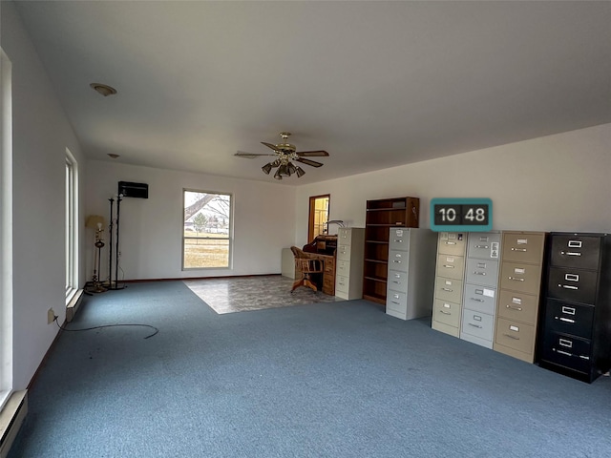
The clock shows h=10 m=48
